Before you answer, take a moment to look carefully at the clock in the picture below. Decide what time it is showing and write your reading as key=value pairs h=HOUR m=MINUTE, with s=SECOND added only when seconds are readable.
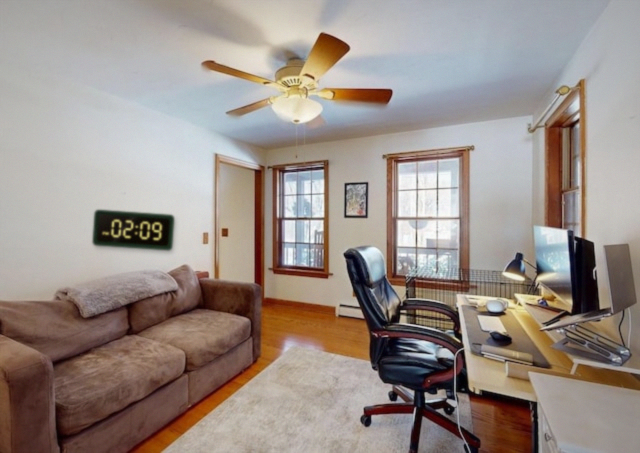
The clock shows h=2 m=9
